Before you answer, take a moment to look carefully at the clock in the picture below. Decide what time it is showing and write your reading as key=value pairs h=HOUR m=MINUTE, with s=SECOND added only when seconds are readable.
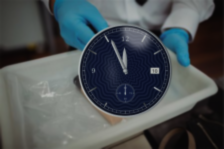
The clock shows h=11 m=56
